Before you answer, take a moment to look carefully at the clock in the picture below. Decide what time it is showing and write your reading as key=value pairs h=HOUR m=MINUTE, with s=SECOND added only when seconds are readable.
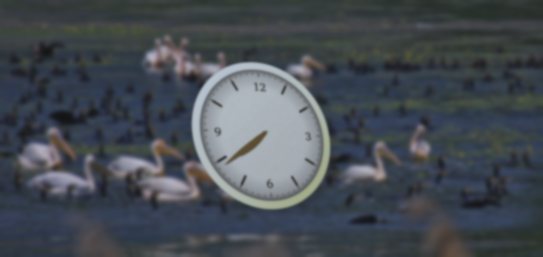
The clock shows h=7 m=39
